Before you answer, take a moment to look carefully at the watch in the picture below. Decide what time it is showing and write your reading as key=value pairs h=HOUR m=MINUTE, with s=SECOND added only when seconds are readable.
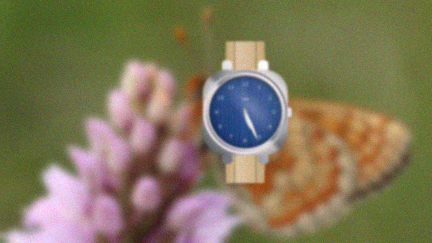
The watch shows h=5 m=26
